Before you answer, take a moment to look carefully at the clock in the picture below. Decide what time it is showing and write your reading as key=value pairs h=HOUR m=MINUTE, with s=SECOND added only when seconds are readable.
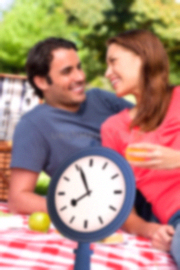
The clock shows h=7 m=56
